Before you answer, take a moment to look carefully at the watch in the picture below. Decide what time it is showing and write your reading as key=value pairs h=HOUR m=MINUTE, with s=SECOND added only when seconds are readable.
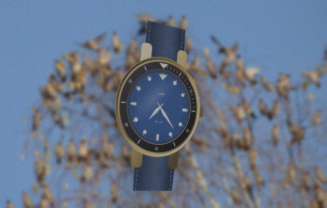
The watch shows h=7 m=23
